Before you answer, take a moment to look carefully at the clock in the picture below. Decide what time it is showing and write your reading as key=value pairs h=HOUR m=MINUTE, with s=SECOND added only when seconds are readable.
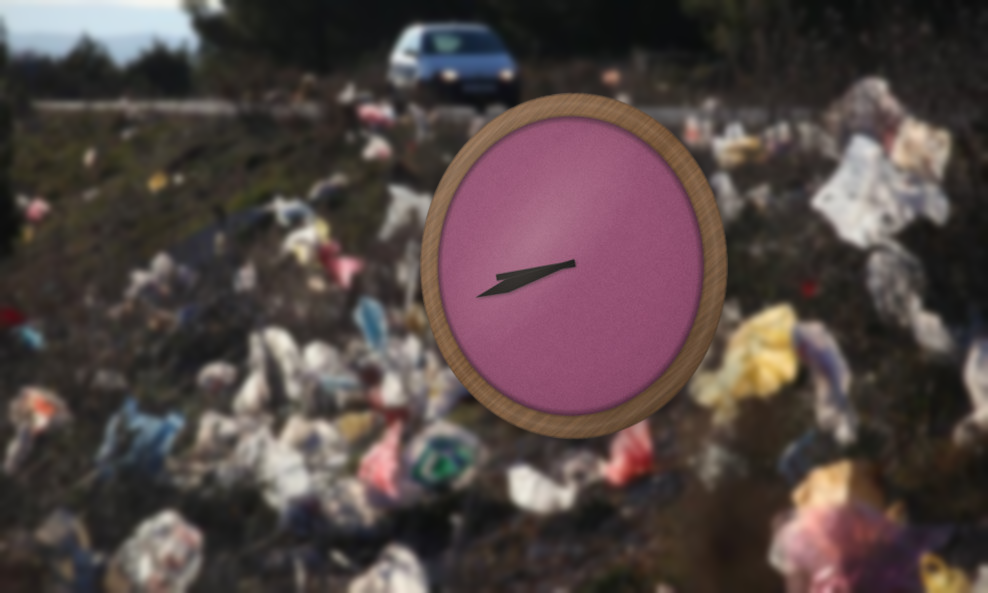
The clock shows h=8 m=42
